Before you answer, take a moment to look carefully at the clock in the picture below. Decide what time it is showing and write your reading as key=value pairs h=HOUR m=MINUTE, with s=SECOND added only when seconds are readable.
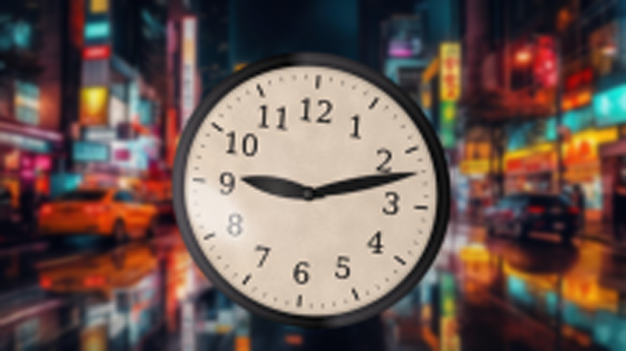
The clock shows h=9 m=12
